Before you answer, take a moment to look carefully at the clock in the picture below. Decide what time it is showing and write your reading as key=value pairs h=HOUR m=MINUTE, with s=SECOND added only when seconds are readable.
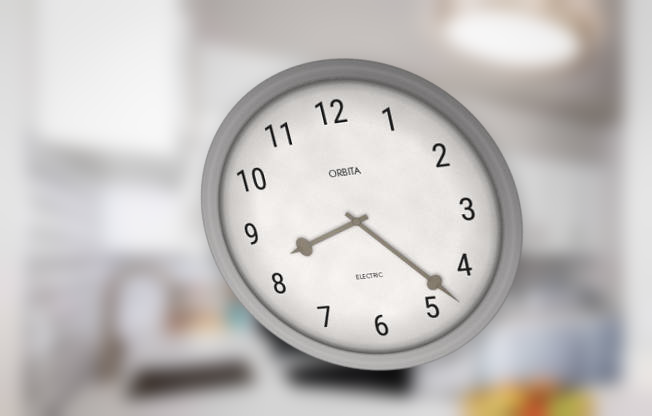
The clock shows h=8 m=23
